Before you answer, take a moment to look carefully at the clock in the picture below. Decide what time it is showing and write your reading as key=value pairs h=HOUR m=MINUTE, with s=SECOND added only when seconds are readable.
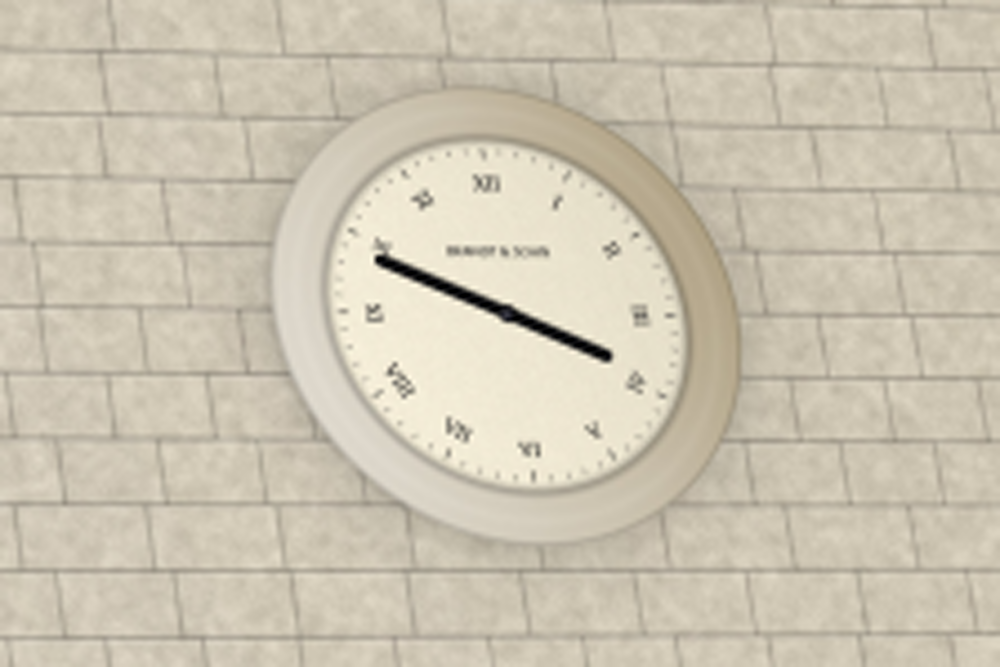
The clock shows h=3 m=49
